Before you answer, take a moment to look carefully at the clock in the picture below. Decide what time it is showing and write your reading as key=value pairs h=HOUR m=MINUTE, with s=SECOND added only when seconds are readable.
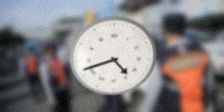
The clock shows h=4 m=42
